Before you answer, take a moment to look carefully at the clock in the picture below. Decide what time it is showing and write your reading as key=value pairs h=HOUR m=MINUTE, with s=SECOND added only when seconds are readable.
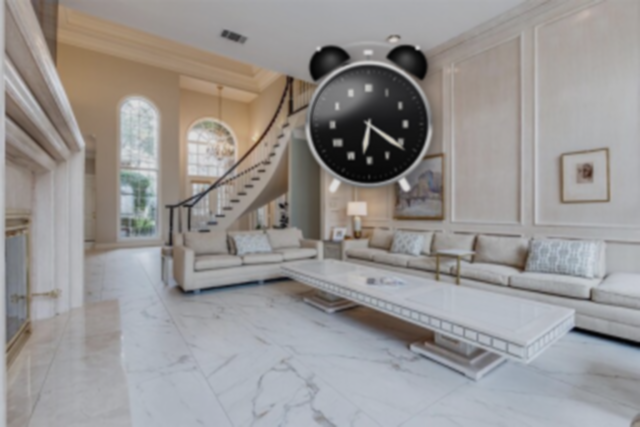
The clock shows h=6 m=21
